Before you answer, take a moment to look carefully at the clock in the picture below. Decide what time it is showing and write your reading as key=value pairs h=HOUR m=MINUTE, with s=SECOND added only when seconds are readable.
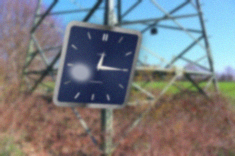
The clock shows h=12 m=15
